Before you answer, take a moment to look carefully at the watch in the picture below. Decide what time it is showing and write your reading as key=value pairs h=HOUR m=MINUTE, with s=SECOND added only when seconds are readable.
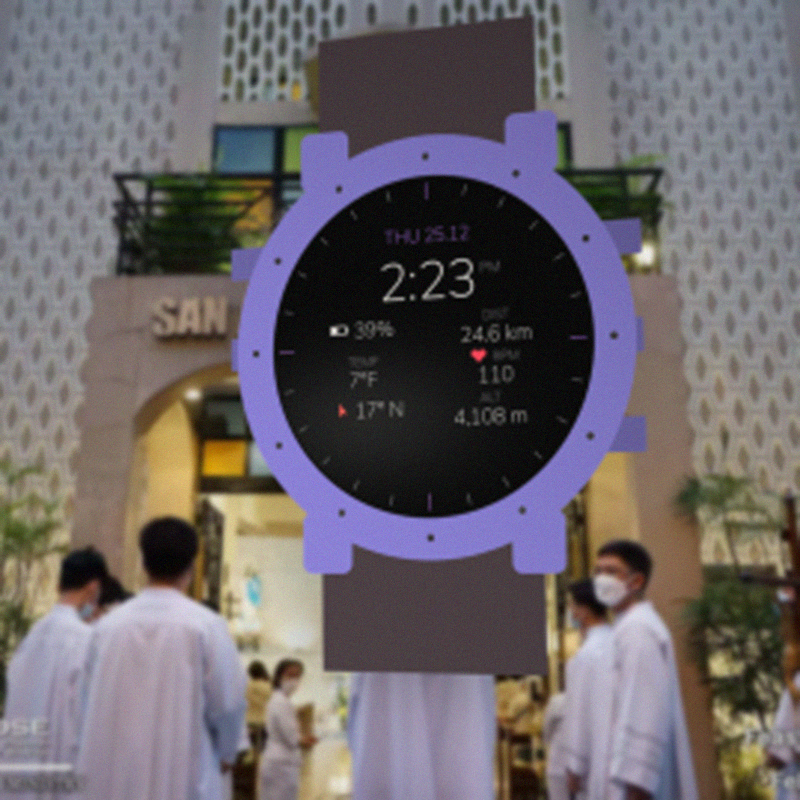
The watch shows h=2 m=23
